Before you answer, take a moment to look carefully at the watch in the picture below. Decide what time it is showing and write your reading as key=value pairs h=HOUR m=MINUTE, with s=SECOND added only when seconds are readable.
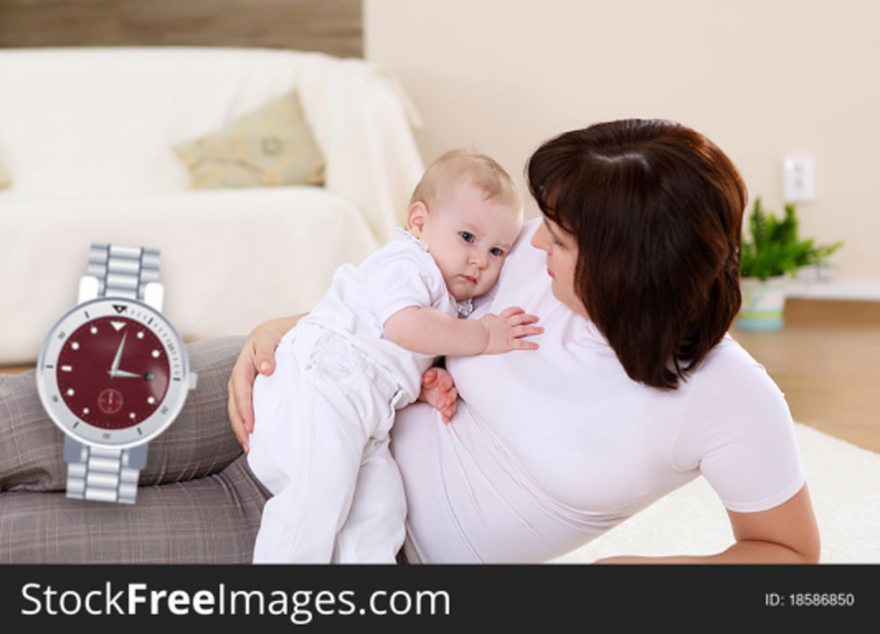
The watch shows h=3 m=2
